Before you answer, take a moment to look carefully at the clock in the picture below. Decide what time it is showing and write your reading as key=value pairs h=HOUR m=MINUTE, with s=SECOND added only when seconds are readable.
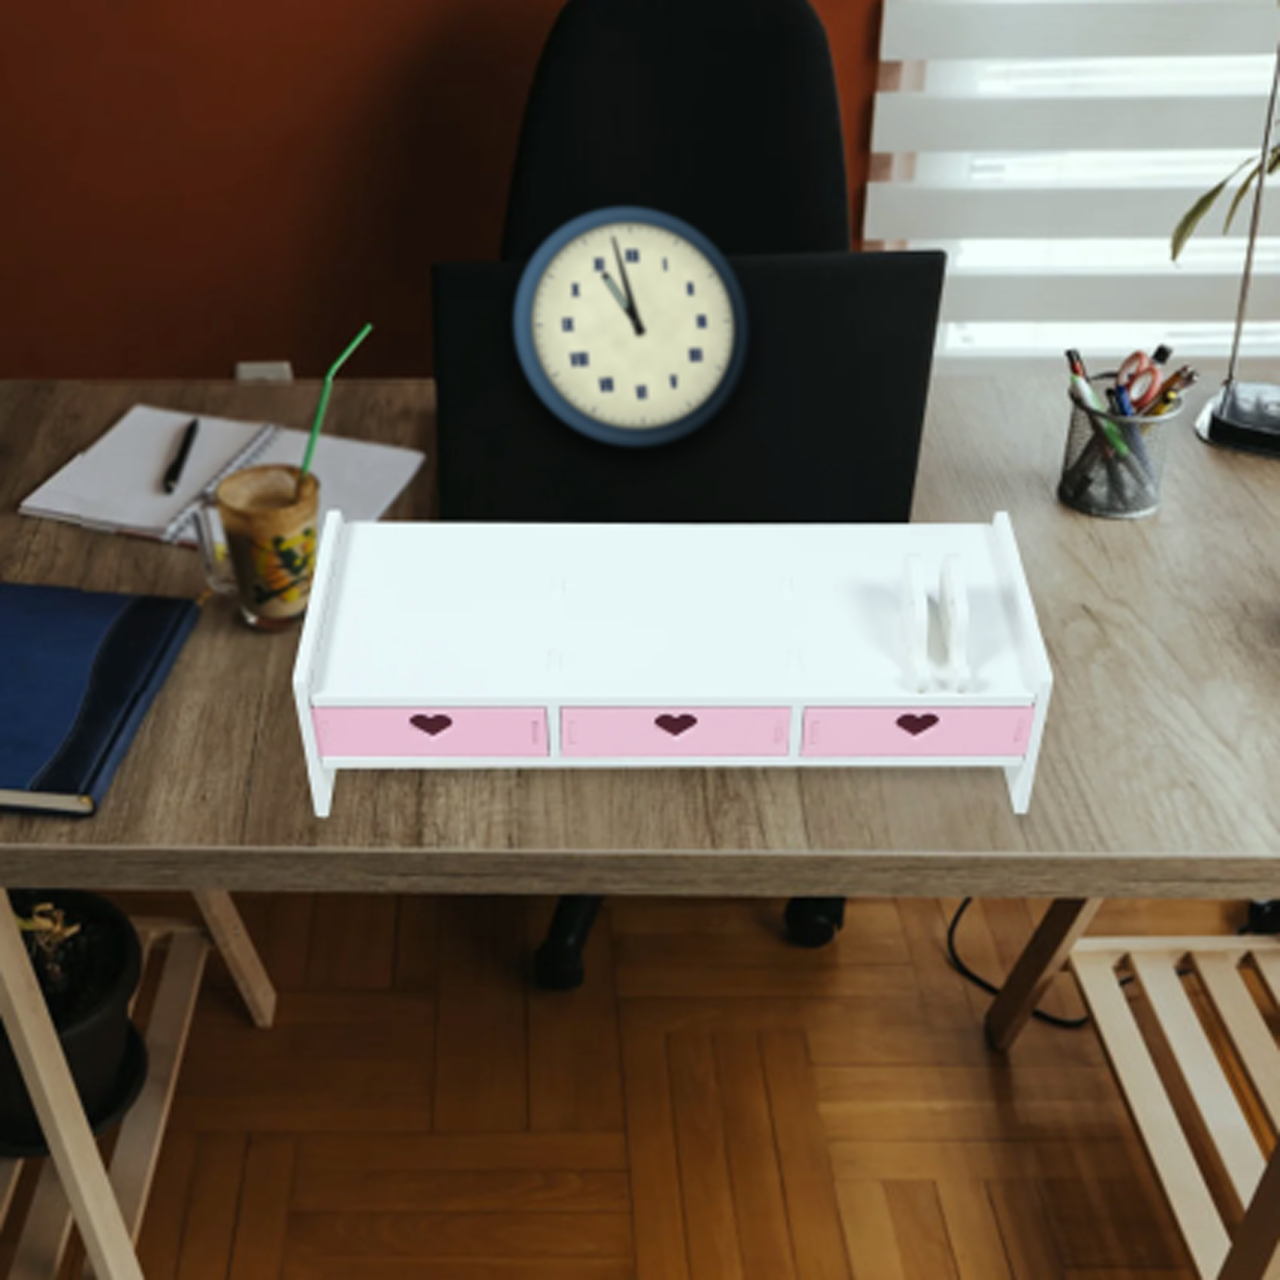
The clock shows h=10 m=58
